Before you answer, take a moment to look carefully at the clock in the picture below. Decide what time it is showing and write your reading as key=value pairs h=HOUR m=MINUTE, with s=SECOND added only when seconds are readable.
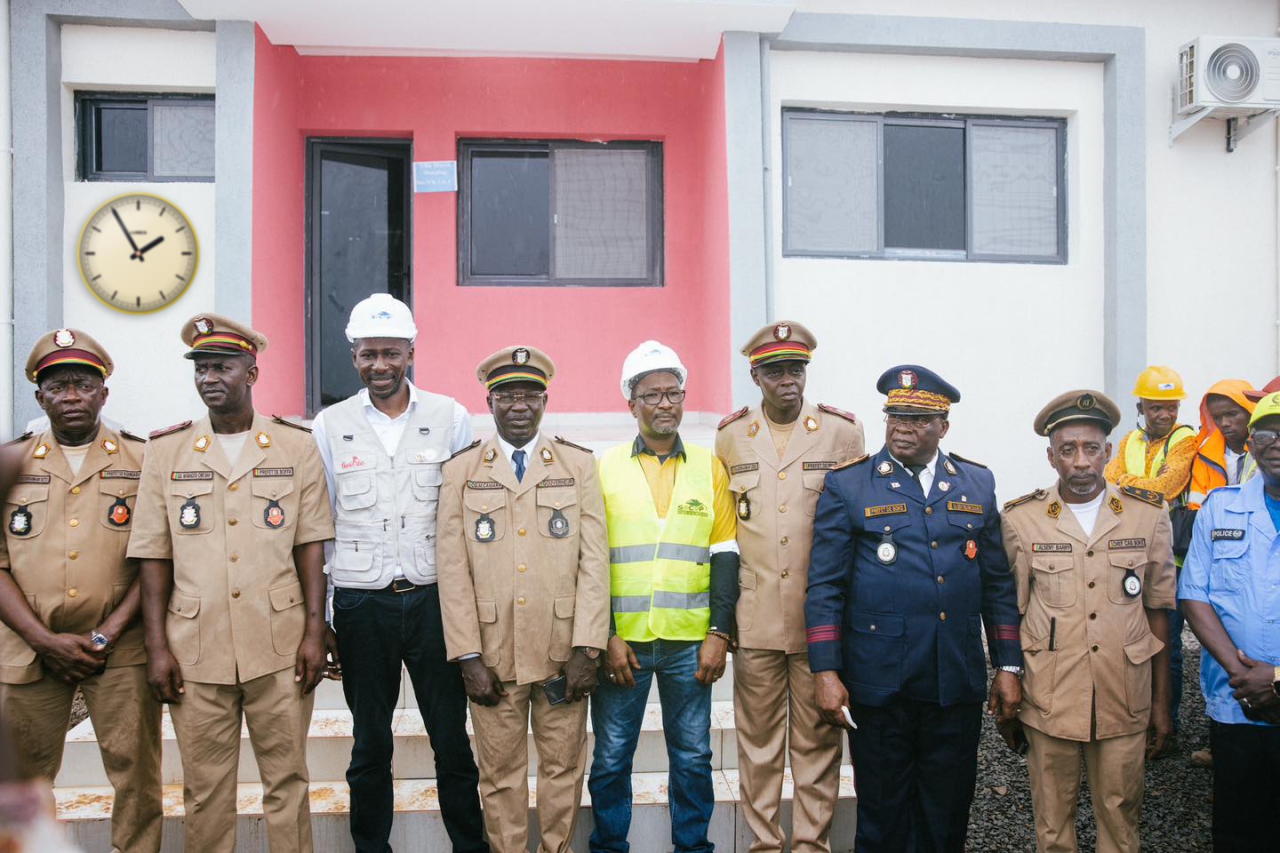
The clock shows h=1 m=55
